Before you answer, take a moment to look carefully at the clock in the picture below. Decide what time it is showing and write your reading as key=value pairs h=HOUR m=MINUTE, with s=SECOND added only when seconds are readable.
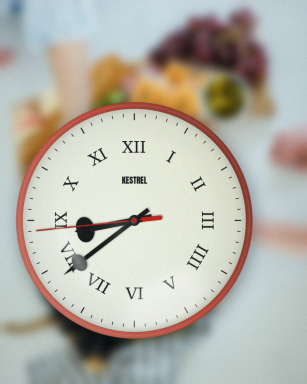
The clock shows h=8 m=38 s=44
